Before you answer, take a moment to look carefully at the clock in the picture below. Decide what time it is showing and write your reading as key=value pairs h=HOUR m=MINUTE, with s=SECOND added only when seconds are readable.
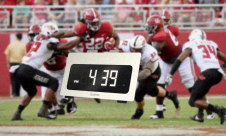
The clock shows h=4 m=39
